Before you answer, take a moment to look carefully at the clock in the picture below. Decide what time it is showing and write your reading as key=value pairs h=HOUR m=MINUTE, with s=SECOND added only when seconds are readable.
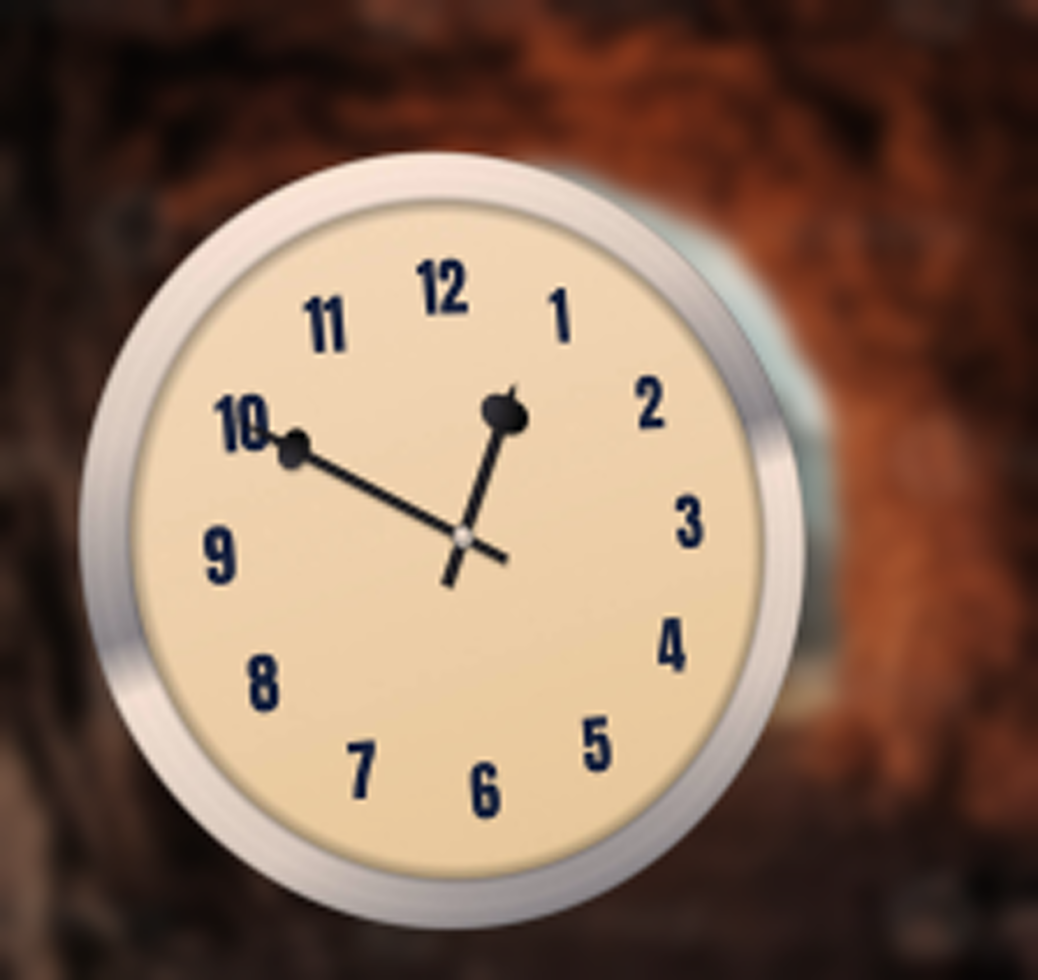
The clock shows h=12 m=50
